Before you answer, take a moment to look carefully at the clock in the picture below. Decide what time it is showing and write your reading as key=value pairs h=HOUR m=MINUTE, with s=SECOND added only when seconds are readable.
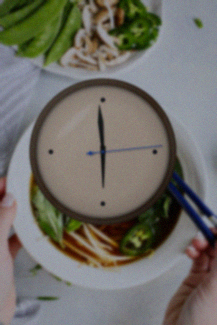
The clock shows h=5 m=59 s=14
